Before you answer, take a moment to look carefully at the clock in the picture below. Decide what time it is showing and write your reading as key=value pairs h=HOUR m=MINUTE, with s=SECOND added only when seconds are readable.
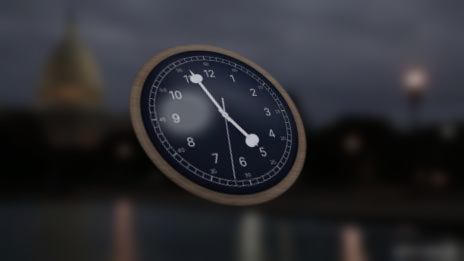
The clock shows h=4 m=56 s=32
